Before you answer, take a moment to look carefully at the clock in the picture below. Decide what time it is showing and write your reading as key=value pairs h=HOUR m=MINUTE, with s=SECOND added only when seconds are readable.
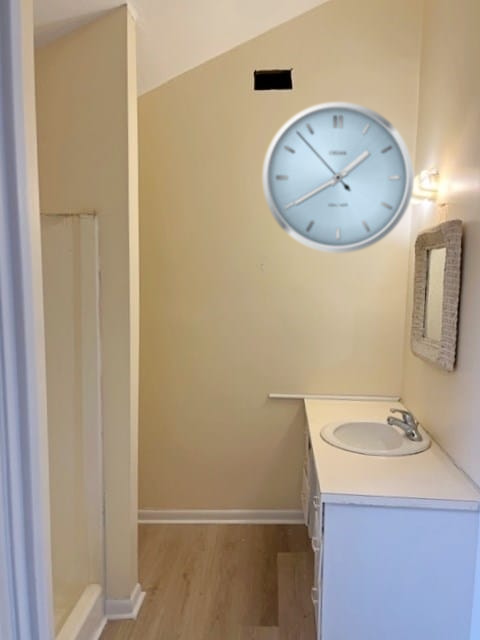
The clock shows h=1 m=39 s=53
